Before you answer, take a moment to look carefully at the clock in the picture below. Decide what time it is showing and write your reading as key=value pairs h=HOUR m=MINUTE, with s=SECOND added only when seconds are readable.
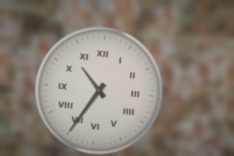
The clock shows h=10 m=35
